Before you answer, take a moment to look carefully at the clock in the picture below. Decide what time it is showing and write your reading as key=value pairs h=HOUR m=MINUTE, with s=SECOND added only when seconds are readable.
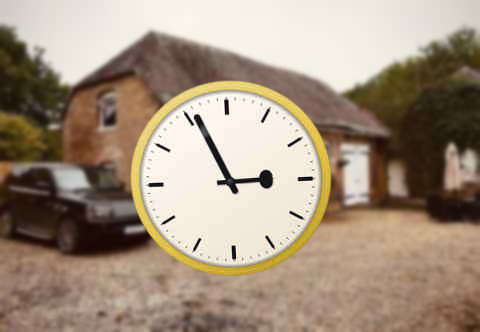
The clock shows h=2 m=56
